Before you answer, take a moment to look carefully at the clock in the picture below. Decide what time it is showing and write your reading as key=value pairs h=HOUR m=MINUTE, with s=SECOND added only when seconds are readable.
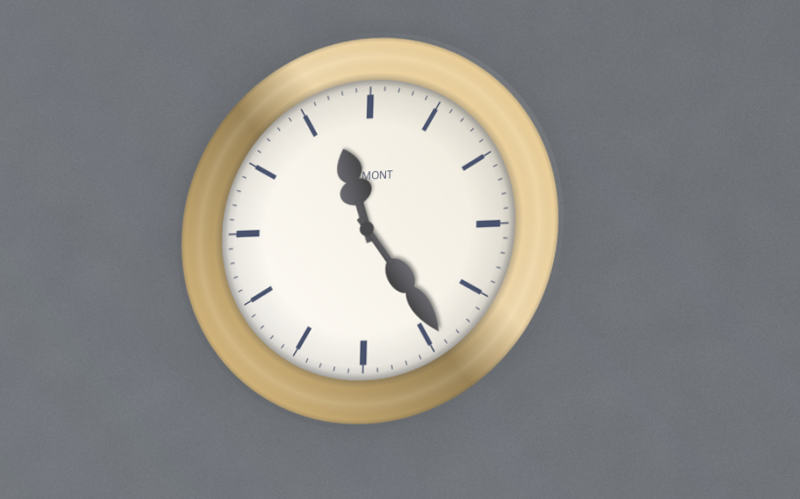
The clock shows h=11 m=24
